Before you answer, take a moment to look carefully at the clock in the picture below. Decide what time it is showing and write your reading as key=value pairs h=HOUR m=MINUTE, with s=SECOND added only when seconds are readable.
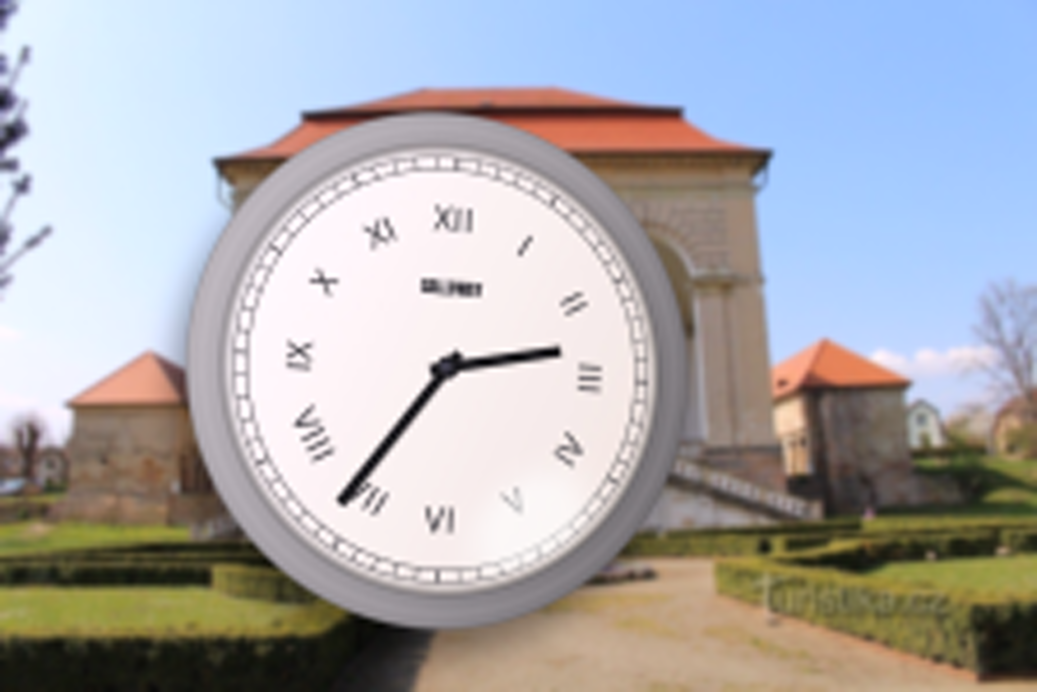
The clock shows h=2 m=36
